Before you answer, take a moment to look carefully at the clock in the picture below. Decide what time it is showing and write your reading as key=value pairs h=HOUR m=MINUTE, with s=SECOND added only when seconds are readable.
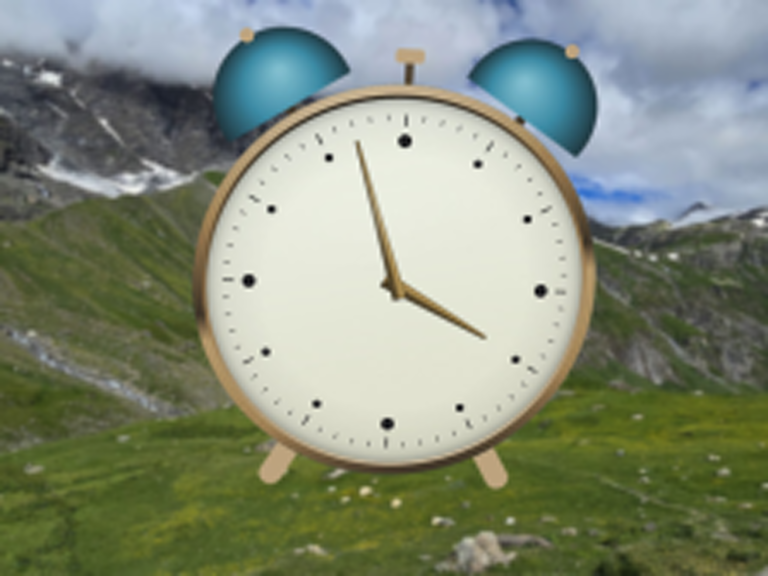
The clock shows h=3 m=57
